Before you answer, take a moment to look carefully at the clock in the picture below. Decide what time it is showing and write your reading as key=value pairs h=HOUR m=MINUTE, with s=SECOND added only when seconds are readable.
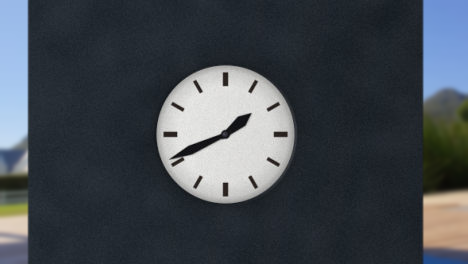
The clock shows h=1 m=41
